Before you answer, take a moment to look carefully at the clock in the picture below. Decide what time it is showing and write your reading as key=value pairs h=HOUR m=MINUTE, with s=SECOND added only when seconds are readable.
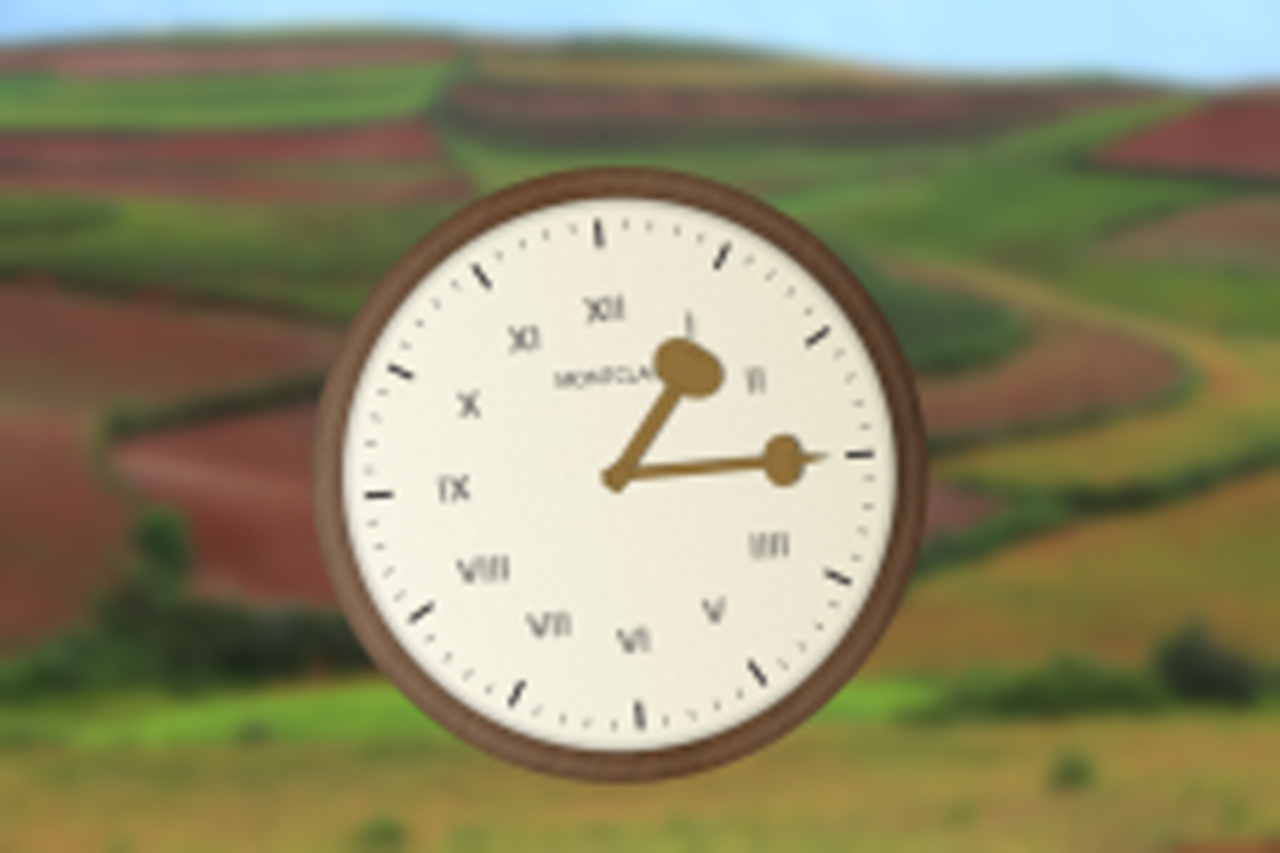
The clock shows h=1 m=15
